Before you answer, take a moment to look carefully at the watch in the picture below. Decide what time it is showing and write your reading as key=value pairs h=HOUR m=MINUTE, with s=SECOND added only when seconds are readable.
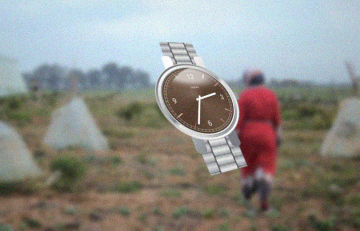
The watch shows h=2 m=34
